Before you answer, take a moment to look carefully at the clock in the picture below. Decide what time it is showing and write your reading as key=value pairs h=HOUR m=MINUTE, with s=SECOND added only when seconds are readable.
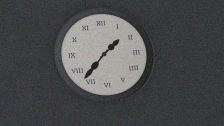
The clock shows h=1 m=37
